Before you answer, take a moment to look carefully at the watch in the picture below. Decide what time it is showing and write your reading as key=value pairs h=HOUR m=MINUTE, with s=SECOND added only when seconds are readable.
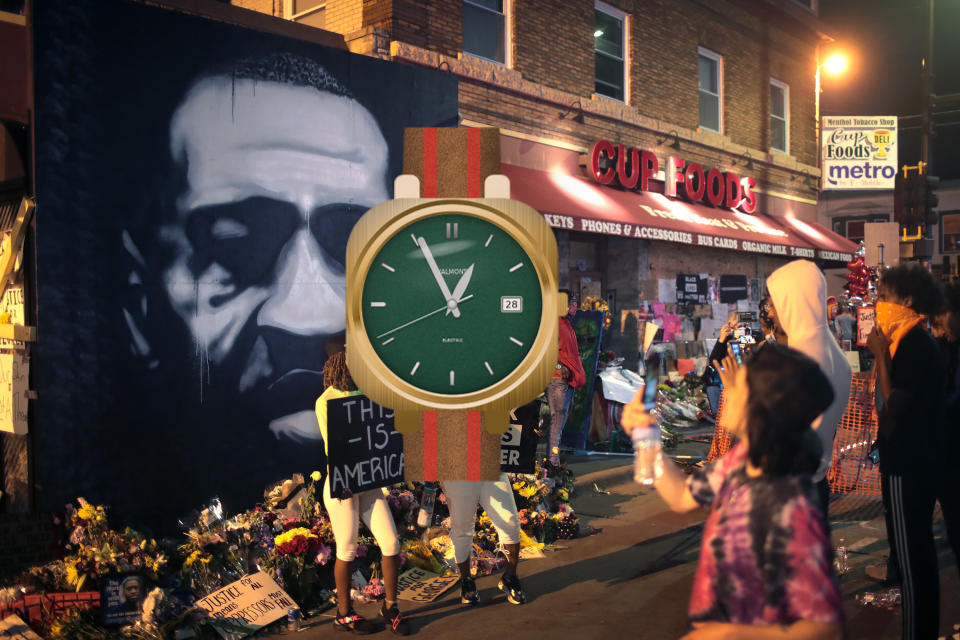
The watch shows h=12 m=55 s=41
